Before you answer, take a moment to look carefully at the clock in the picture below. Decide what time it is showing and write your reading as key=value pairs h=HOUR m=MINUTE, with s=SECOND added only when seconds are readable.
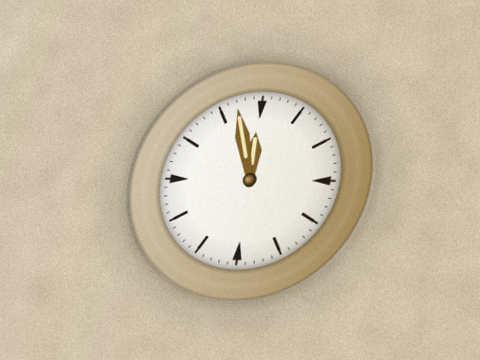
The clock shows h=11 m=57
